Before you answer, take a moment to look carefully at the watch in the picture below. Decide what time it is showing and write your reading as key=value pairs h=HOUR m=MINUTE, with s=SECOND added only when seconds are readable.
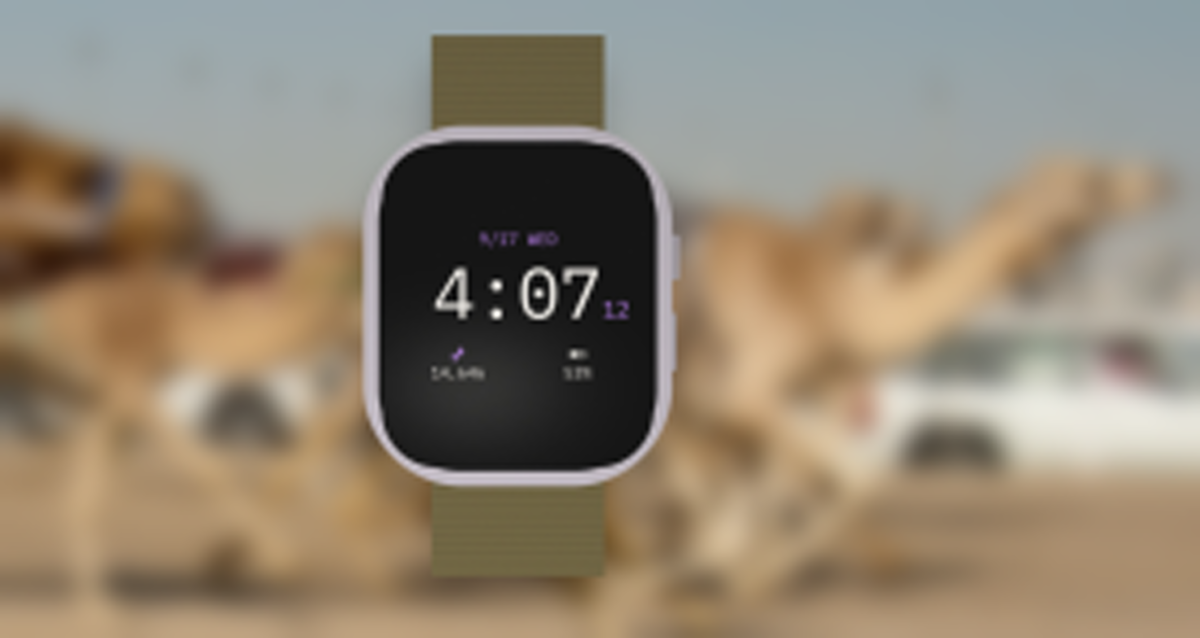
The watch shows h=4 m=7
